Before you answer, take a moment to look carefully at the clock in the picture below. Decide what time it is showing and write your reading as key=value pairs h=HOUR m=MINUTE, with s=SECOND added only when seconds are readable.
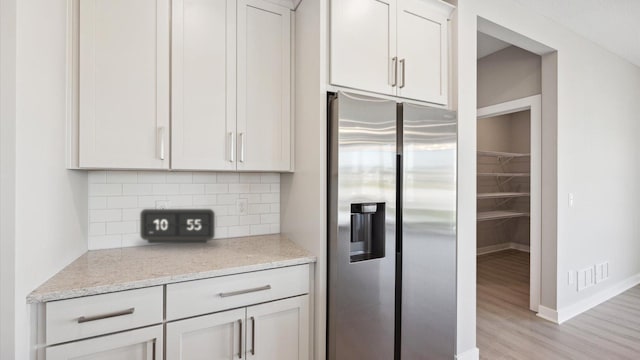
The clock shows h=10 m=55
